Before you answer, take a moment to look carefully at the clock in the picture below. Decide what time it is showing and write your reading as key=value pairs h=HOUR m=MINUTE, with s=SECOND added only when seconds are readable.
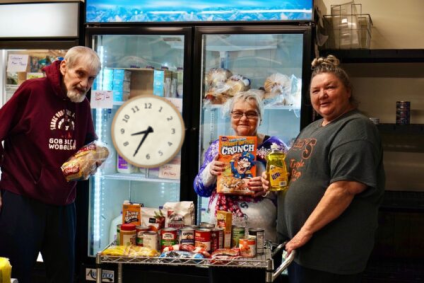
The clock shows h=8 m=35
